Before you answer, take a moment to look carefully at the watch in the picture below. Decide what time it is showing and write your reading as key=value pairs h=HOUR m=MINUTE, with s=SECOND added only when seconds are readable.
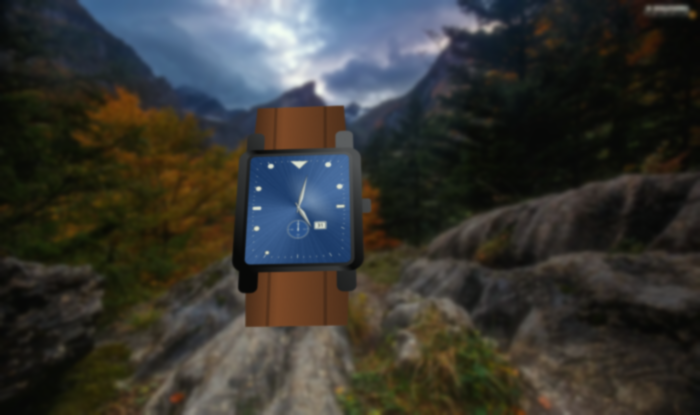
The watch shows h=5 m=2
